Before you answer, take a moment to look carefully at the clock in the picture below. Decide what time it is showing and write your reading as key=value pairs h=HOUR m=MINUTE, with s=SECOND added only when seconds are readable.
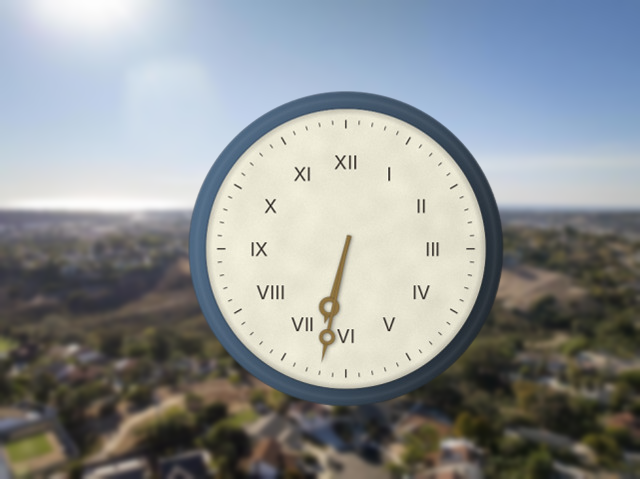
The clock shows h=6 m=32
